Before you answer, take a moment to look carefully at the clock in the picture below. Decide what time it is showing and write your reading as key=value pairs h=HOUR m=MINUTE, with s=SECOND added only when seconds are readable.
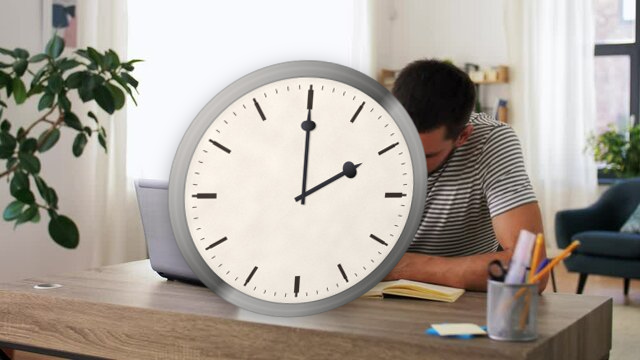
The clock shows h=2 m=0
